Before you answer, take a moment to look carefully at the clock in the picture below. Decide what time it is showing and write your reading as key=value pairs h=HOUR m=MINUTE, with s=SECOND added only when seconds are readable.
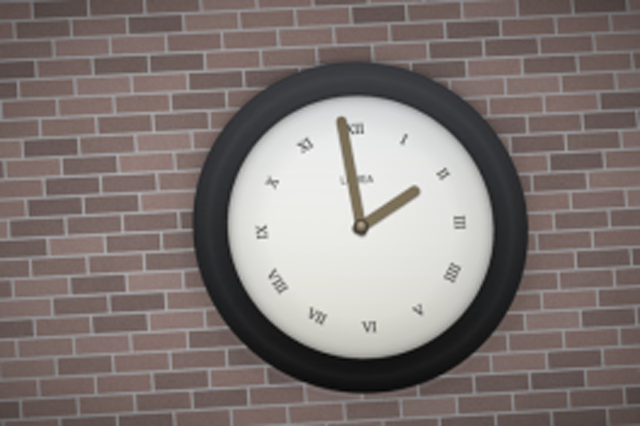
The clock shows h=1 m=59
